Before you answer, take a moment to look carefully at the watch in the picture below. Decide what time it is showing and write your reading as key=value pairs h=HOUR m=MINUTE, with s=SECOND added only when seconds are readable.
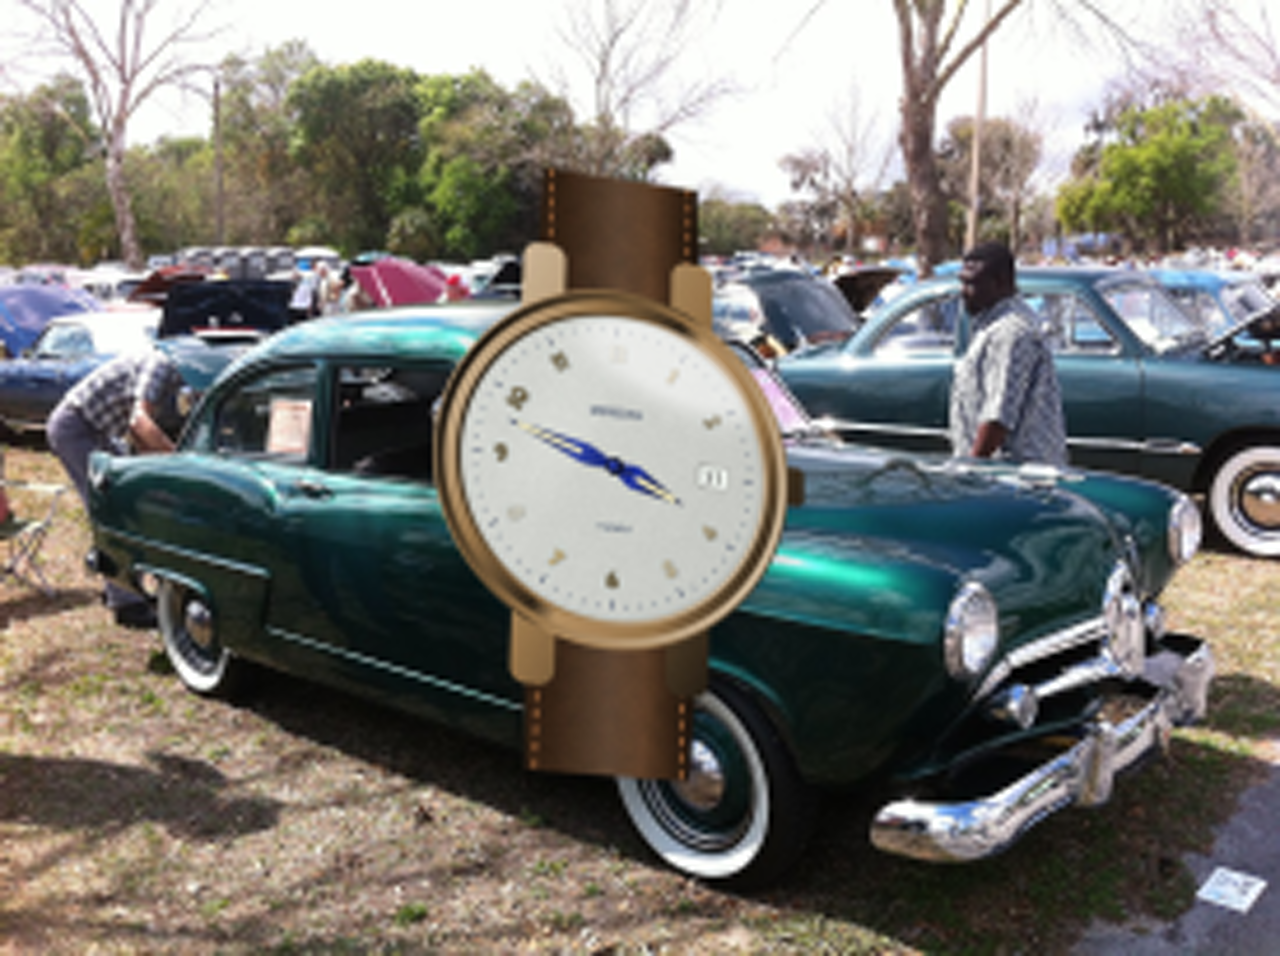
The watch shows h=3 m=48
